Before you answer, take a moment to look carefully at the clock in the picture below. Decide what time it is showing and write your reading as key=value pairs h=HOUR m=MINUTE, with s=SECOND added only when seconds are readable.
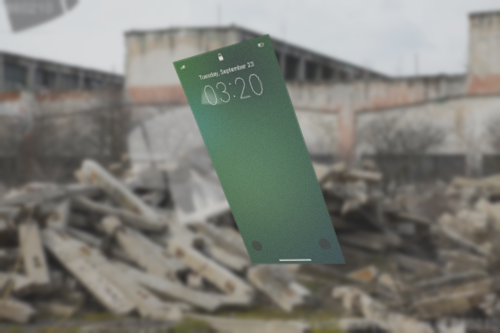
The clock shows h=3 m=20
